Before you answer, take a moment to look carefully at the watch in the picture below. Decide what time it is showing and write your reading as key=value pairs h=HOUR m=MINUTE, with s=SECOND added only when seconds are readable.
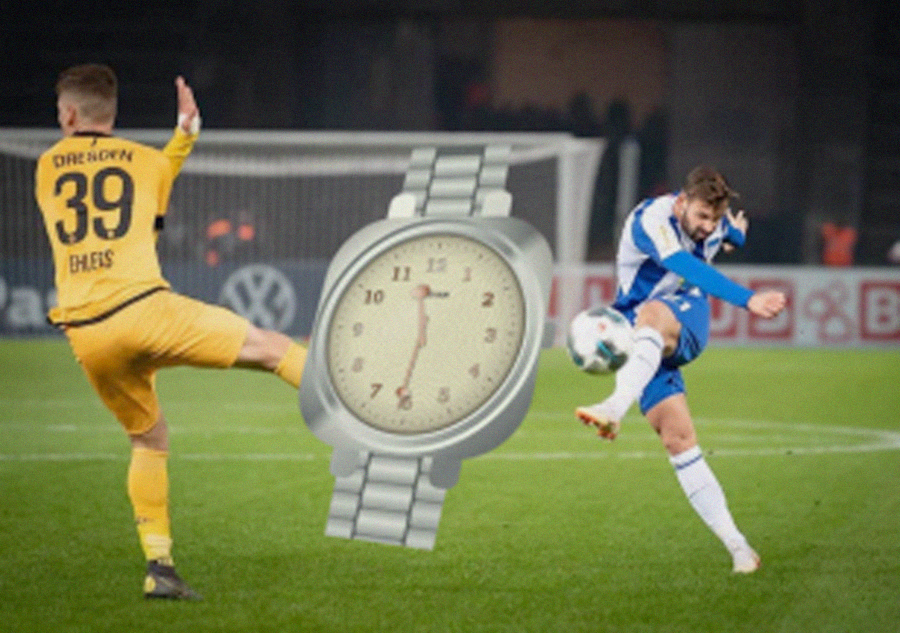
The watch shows h=11 m=31
